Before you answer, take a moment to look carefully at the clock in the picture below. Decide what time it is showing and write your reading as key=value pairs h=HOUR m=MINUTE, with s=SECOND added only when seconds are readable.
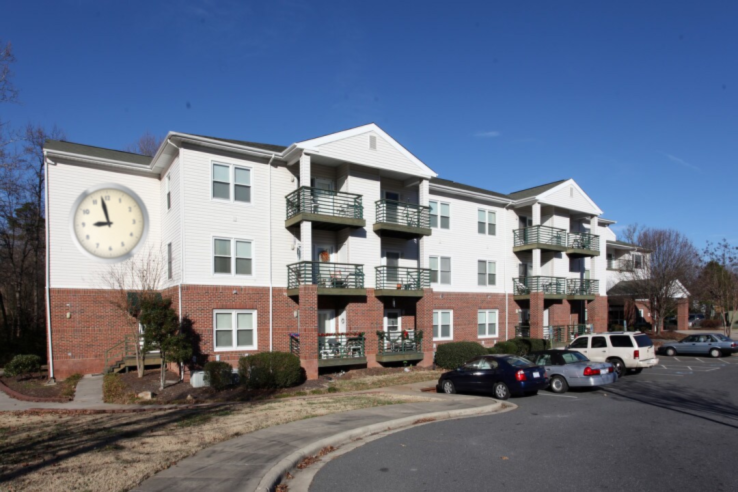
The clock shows h=8 m=58
